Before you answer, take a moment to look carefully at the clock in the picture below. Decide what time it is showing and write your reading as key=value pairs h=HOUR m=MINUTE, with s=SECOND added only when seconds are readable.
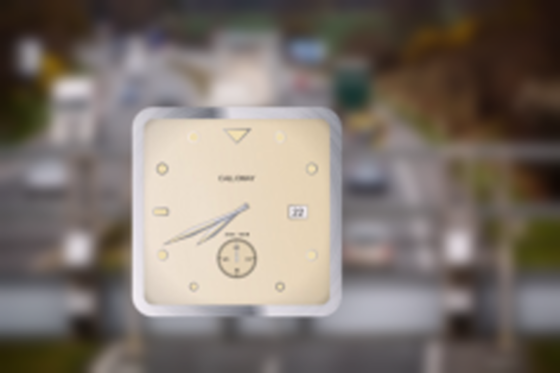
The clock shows h=7 m=41
